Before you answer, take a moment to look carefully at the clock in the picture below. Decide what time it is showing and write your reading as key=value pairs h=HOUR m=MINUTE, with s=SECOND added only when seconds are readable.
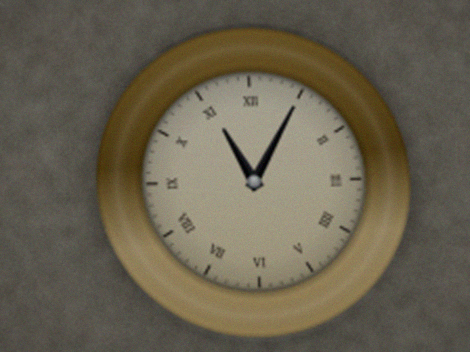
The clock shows h=11 m=5
